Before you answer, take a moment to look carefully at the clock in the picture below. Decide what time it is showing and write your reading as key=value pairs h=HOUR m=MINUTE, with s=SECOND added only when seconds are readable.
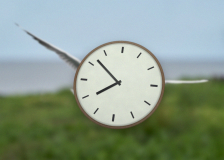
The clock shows h=7 m=52
